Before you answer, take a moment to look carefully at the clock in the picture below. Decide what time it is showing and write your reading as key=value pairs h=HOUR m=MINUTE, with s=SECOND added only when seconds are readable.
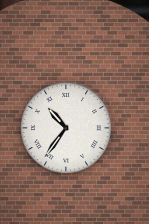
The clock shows h=10 m=36
